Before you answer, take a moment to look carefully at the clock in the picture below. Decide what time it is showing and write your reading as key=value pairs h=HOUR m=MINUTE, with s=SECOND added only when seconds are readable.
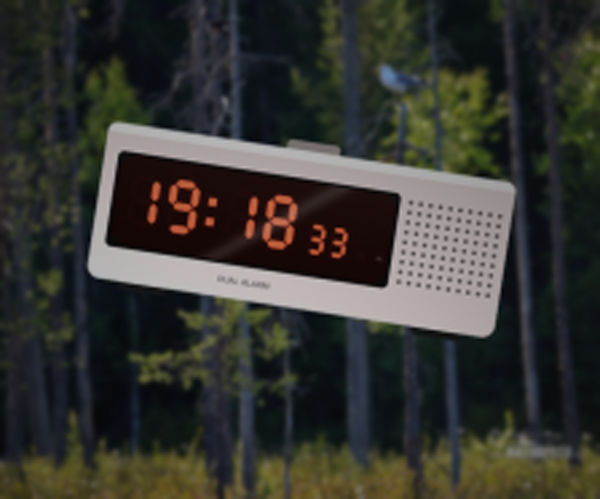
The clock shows h=19 m=18 s=33
